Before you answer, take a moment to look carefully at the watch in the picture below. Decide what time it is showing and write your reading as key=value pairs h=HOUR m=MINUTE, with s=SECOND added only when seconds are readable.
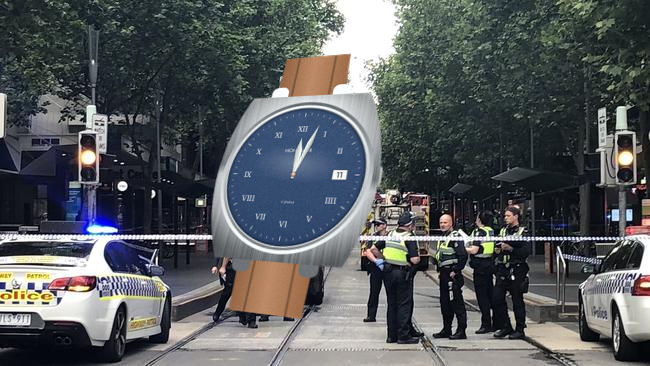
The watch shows h=12 m=3
